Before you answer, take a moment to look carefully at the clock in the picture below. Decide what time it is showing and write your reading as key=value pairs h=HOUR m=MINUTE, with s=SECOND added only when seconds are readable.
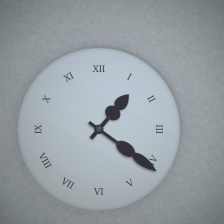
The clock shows h=1 m=21
